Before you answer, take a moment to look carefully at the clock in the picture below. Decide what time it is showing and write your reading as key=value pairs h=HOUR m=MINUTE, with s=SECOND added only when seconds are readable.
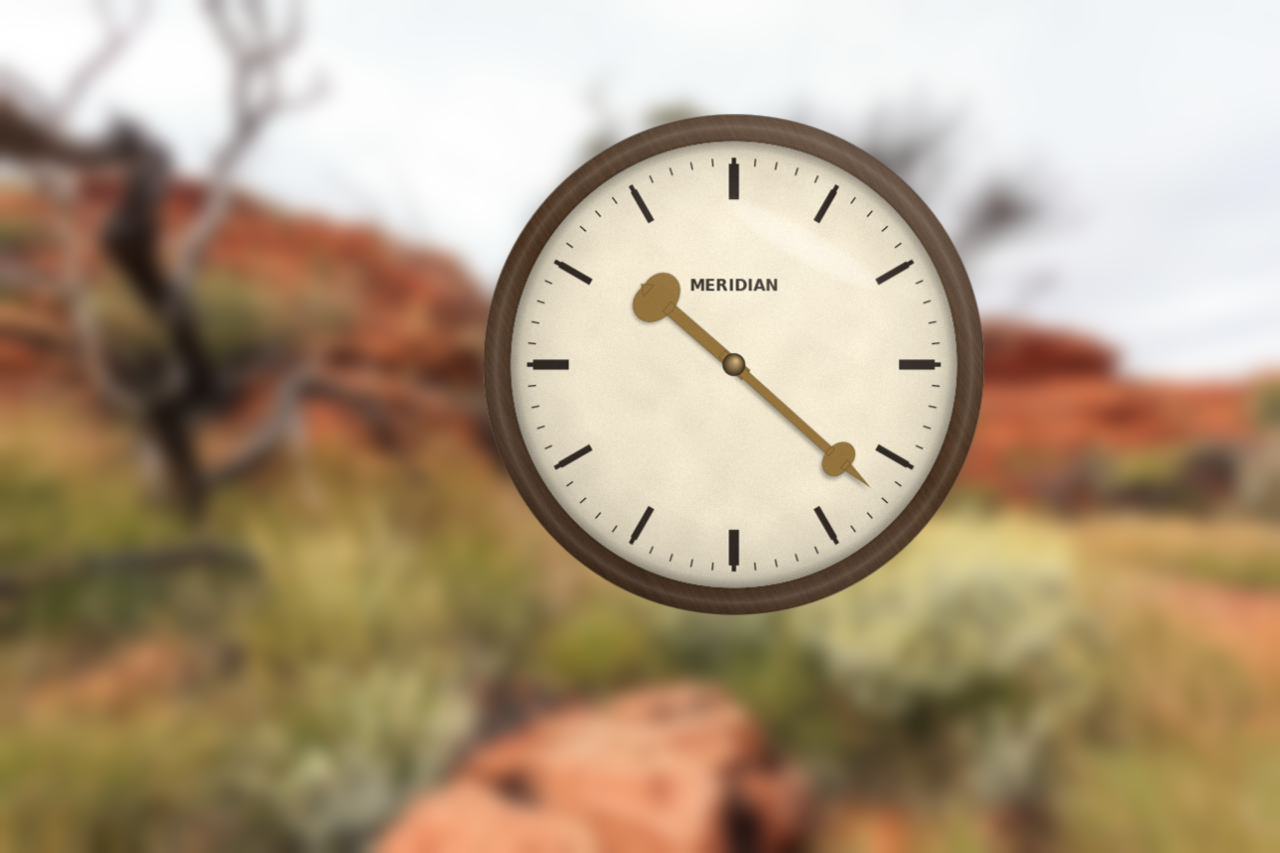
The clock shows h=10 m=22
